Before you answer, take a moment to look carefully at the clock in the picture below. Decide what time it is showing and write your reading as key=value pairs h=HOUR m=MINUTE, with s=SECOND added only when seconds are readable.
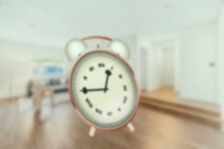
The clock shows h=12 m=45
